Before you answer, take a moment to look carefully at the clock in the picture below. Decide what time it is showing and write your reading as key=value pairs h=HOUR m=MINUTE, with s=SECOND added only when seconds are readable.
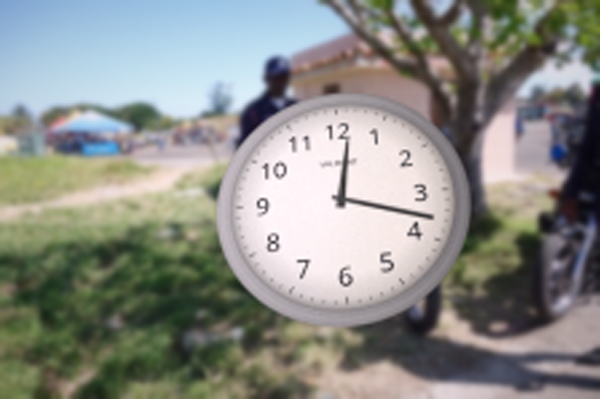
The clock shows h=12 m=18
